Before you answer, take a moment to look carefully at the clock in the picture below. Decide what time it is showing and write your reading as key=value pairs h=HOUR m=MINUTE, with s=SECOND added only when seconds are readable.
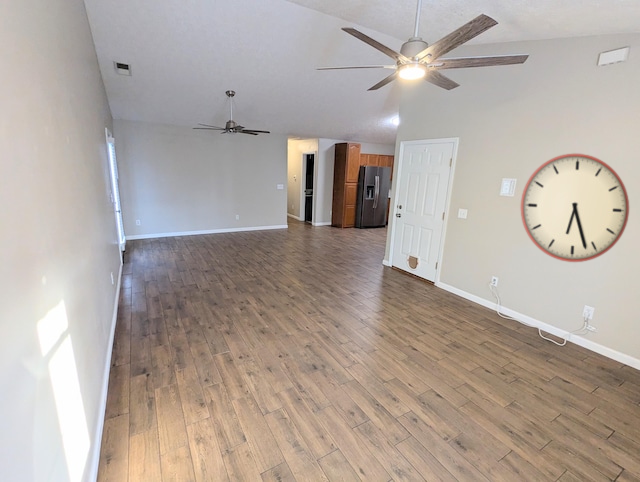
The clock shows h=6 m=27
